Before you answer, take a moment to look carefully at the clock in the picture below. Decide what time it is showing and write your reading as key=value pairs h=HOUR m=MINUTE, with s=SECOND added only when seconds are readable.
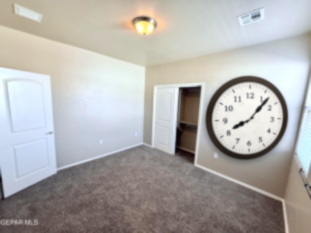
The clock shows h=8 m=7
